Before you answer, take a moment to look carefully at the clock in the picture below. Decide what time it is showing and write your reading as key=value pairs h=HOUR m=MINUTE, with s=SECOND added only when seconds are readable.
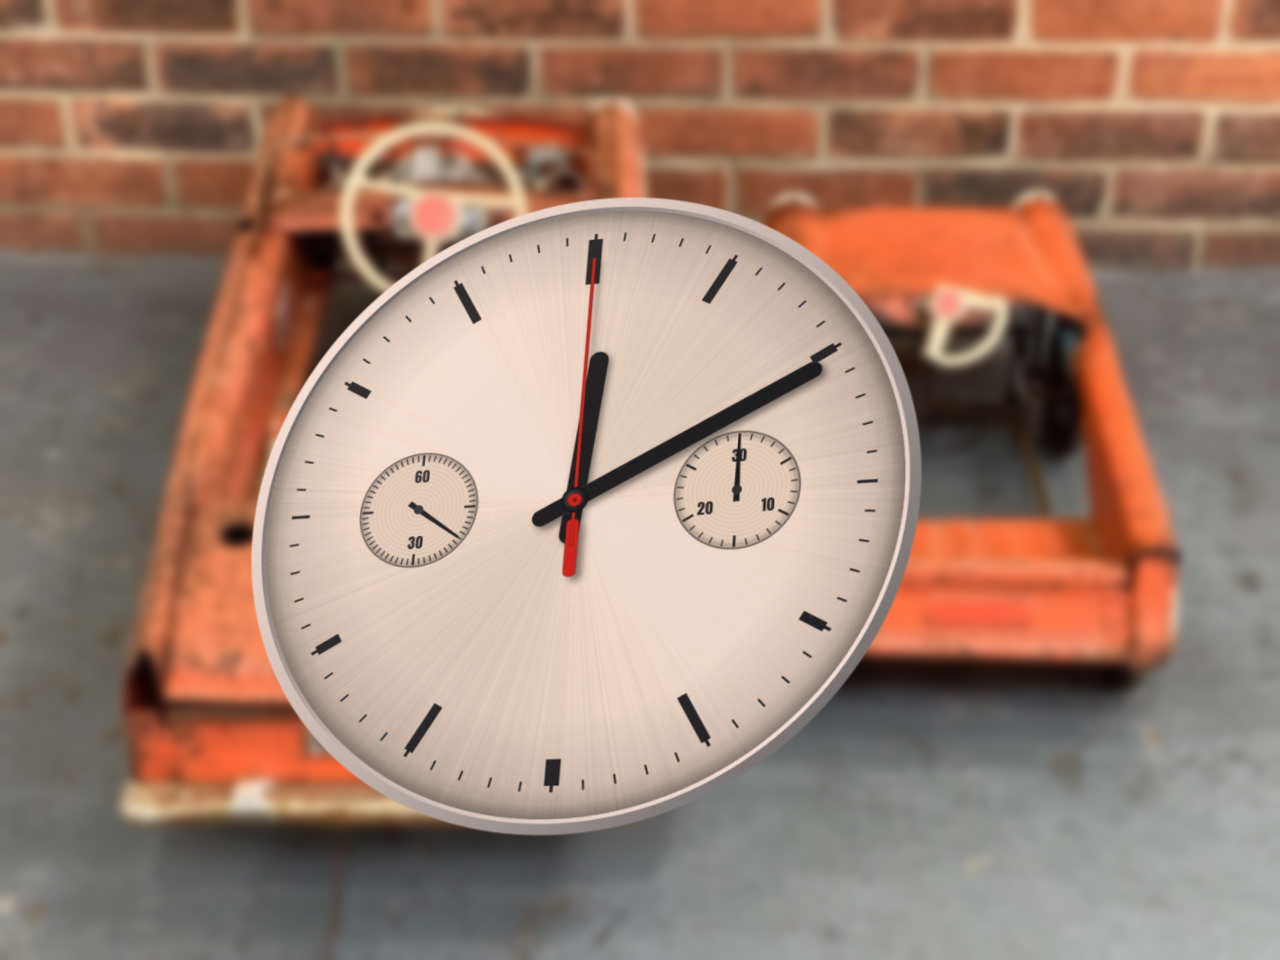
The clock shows h=12 m=10 s=21
